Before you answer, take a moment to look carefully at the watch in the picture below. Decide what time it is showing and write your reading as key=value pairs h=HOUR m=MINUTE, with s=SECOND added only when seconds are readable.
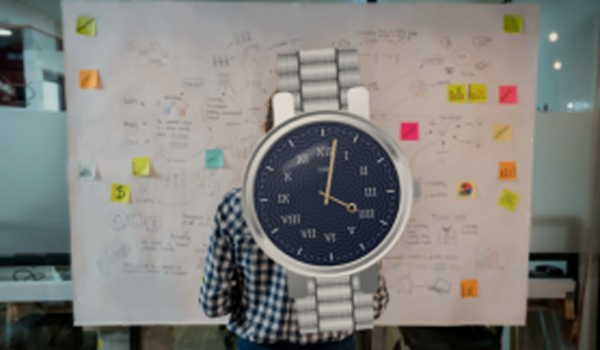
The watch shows h=4 m=2
